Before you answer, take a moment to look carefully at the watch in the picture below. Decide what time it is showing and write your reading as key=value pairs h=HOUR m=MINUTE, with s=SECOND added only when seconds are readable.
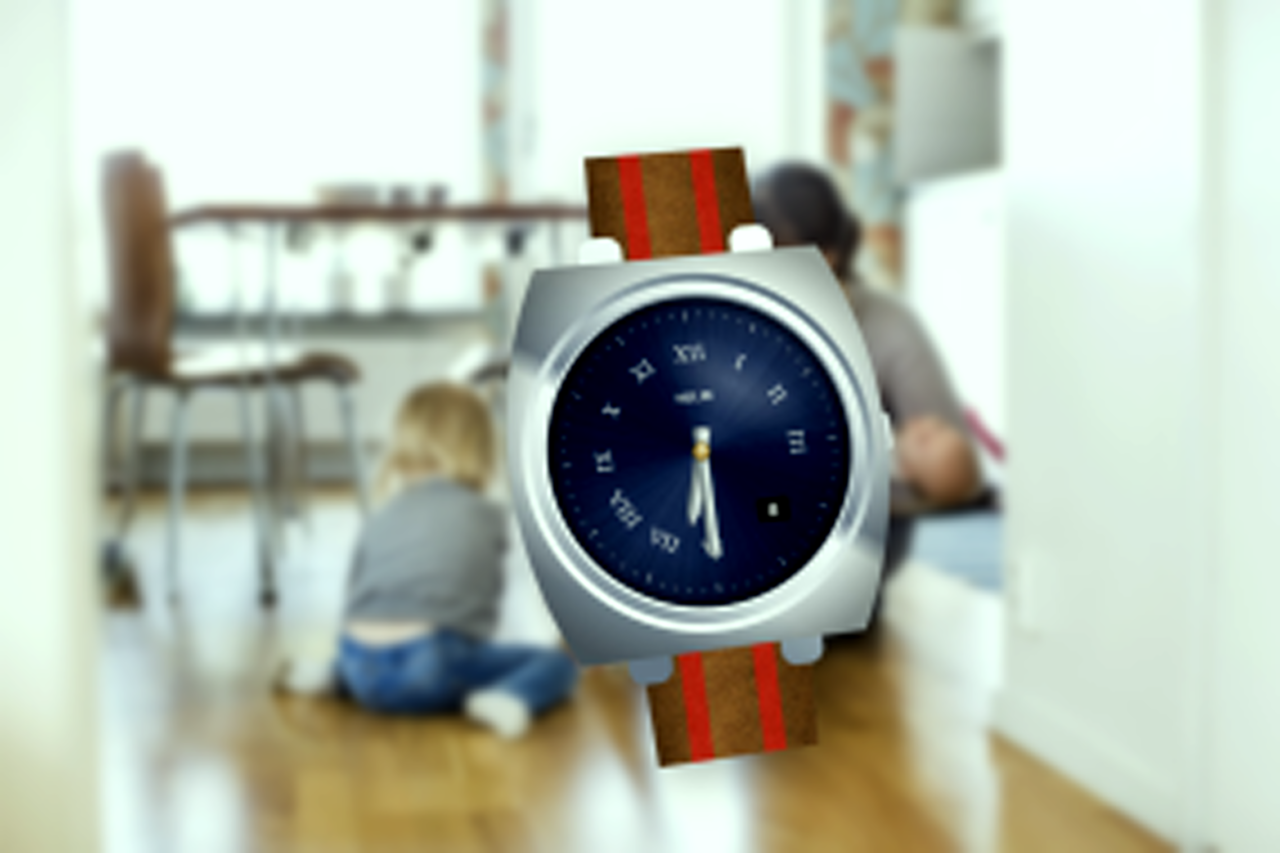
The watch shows h=6 m=30
